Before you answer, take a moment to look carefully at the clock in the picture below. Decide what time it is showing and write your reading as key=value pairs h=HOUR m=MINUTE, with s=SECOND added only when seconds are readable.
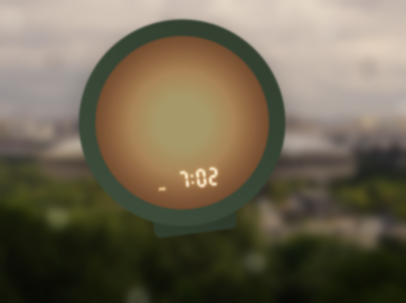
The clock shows h=7 m=2
